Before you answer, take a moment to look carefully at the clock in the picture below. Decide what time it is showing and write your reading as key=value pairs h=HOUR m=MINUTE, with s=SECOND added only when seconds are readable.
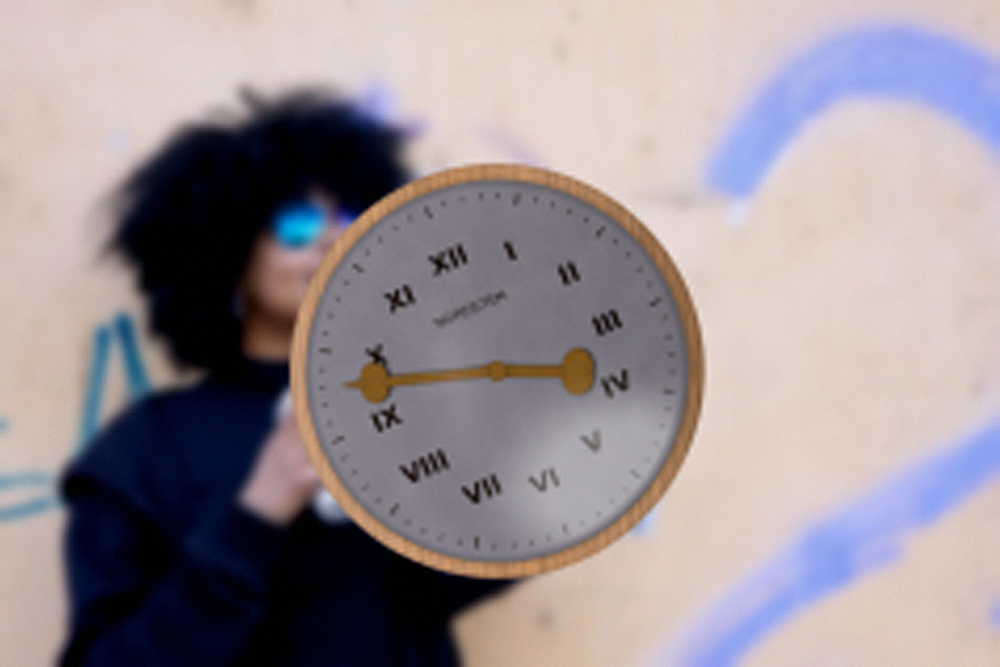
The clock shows h=3 m=48
